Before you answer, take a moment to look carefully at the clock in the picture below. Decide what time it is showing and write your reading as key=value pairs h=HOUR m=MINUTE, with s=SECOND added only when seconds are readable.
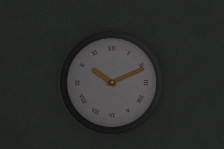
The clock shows h=10 m=11
